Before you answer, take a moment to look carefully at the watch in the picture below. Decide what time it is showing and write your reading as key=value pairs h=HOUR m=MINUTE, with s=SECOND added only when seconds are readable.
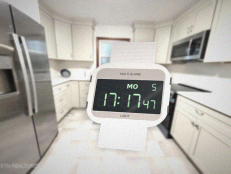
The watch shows h=17 m=17 s=47
